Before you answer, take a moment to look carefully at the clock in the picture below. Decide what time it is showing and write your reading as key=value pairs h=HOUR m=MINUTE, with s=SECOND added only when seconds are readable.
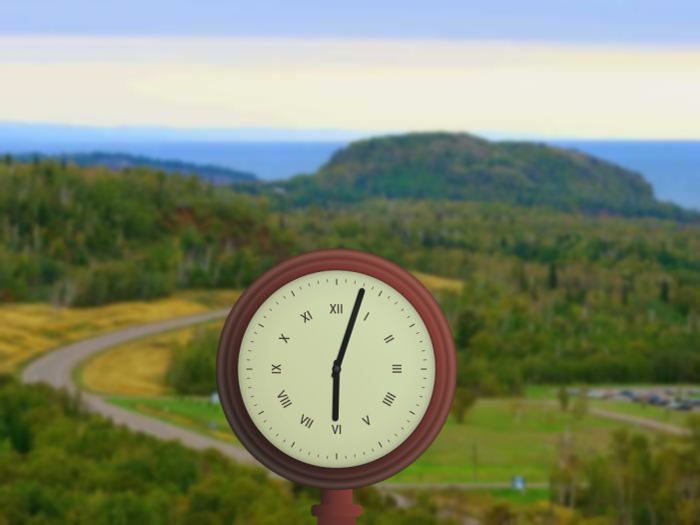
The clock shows h=6 m=3
